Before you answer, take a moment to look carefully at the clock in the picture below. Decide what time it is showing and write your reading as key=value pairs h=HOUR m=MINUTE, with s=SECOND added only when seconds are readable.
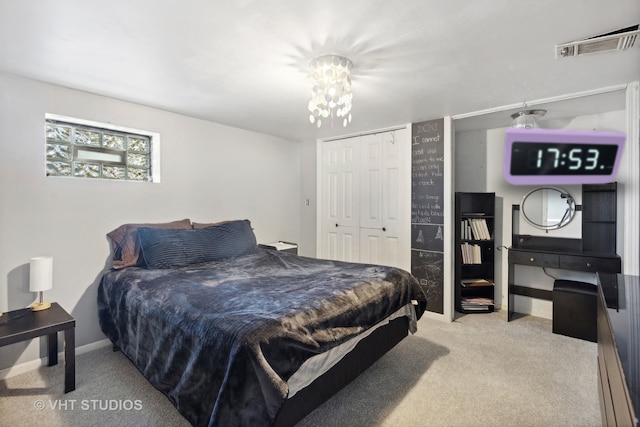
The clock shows h=17 m=53
